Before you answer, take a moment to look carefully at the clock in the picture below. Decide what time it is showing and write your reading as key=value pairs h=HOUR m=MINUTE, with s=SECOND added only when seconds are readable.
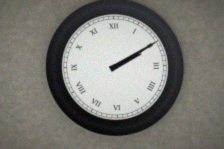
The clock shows h=2 m=10
